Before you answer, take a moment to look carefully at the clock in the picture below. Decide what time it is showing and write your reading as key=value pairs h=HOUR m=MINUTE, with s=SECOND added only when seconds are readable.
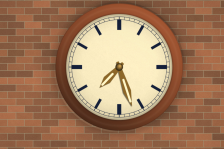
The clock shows h=7 m=27
